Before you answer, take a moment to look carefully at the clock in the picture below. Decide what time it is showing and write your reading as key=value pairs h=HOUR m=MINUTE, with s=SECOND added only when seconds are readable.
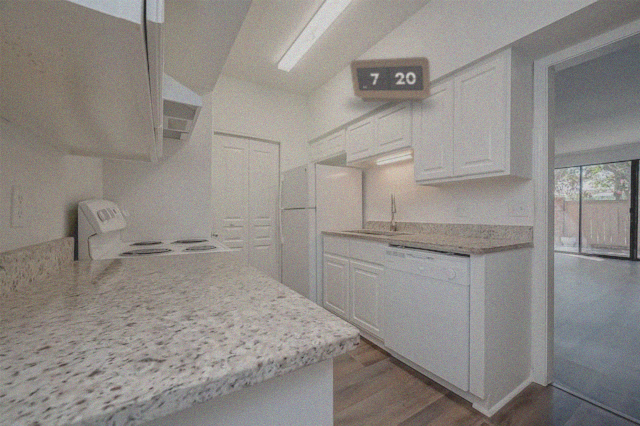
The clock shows h=7 m=20
